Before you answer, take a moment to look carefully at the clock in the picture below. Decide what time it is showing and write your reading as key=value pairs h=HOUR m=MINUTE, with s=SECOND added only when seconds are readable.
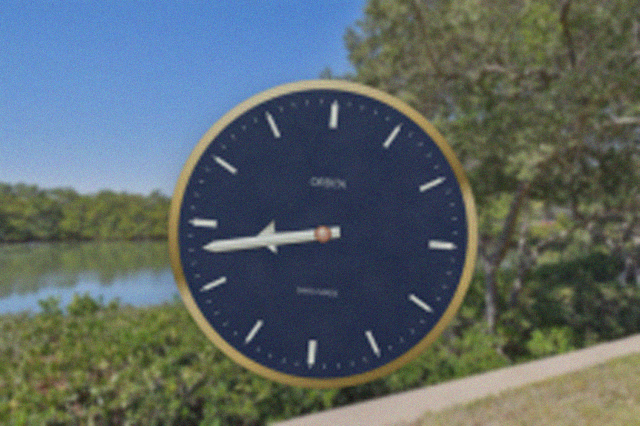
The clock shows h=8 m=43
